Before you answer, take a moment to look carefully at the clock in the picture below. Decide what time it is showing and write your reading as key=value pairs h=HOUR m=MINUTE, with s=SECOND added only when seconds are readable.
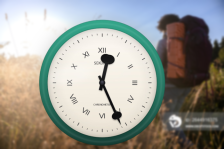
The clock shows h=12 m=26
